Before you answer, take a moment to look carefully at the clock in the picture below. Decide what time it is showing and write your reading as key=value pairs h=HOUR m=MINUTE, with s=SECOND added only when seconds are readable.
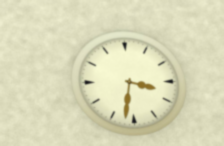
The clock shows h=3 m=32
